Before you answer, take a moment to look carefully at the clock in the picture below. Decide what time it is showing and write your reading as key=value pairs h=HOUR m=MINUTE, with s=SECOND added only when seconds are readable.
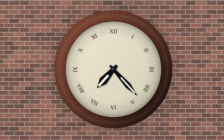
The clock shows h=7 m=23
